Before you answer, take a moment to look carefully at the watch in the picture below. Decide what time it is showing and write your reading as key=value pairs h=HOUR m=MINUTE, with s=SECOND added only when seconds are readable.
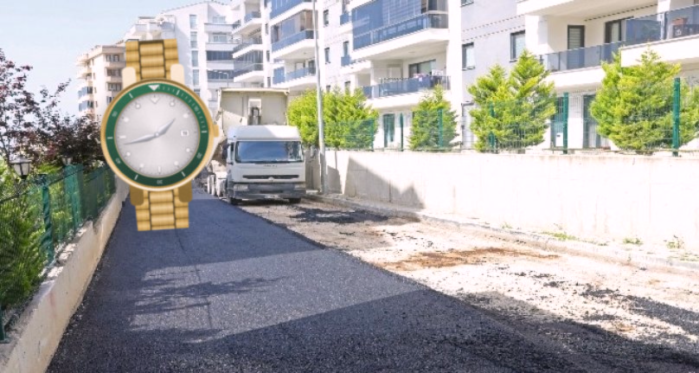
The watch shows h=1 m=43
